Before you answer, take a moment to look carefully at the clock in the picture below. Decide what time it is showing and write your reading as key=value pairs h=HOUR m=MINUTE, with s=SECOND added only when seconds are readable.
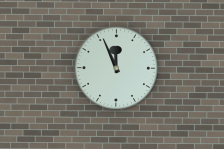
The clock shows h=11 m=56
